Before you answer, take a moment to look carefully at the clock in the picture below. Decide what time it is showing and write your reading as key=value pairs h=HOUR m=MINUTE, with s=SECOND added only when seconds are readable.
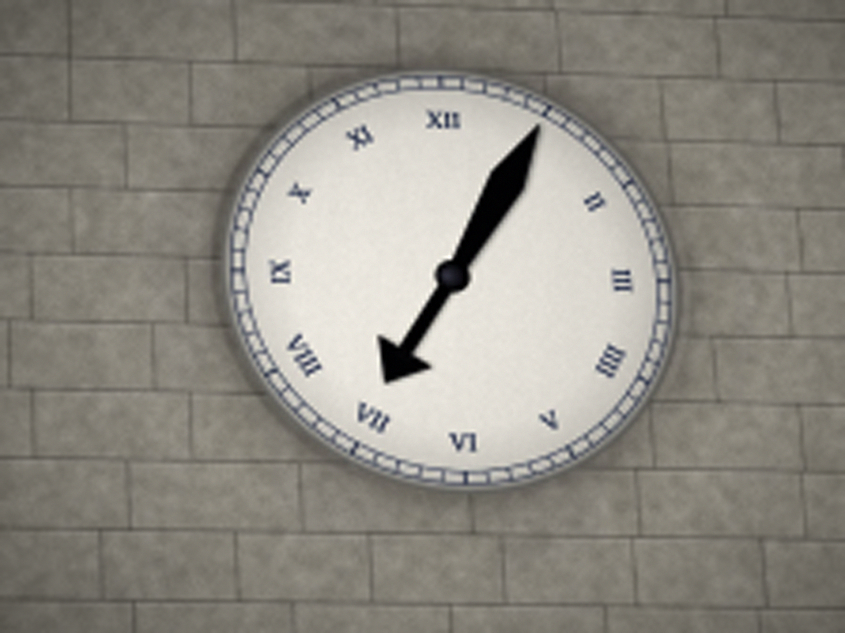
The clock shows h=7 m=5
